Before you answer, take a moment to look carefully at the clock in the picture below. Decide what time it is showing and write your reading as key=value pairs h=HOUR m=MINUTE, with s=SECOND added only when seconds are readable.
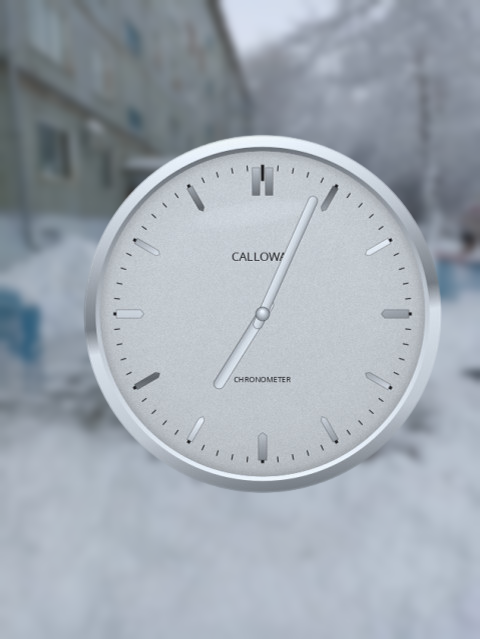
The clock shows h=7 m=4
